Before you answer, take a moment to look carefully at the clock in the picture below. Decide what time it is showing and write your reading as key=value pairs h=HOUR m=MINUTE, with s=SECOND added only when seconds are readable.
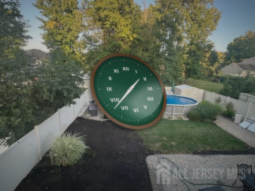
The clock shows h=1 m=38
